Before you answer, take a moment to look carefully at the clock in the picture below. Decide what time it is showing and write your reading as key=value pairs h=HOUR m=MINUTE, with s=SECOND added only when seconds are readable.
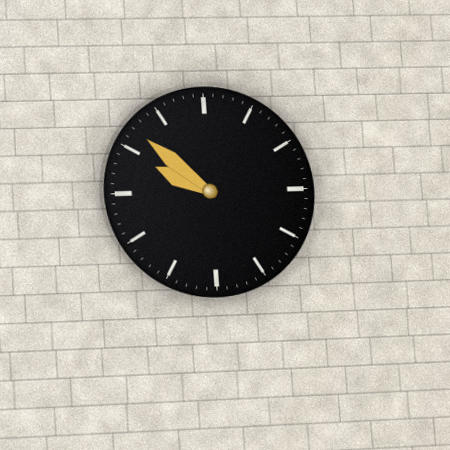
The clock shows h=9 m=52
